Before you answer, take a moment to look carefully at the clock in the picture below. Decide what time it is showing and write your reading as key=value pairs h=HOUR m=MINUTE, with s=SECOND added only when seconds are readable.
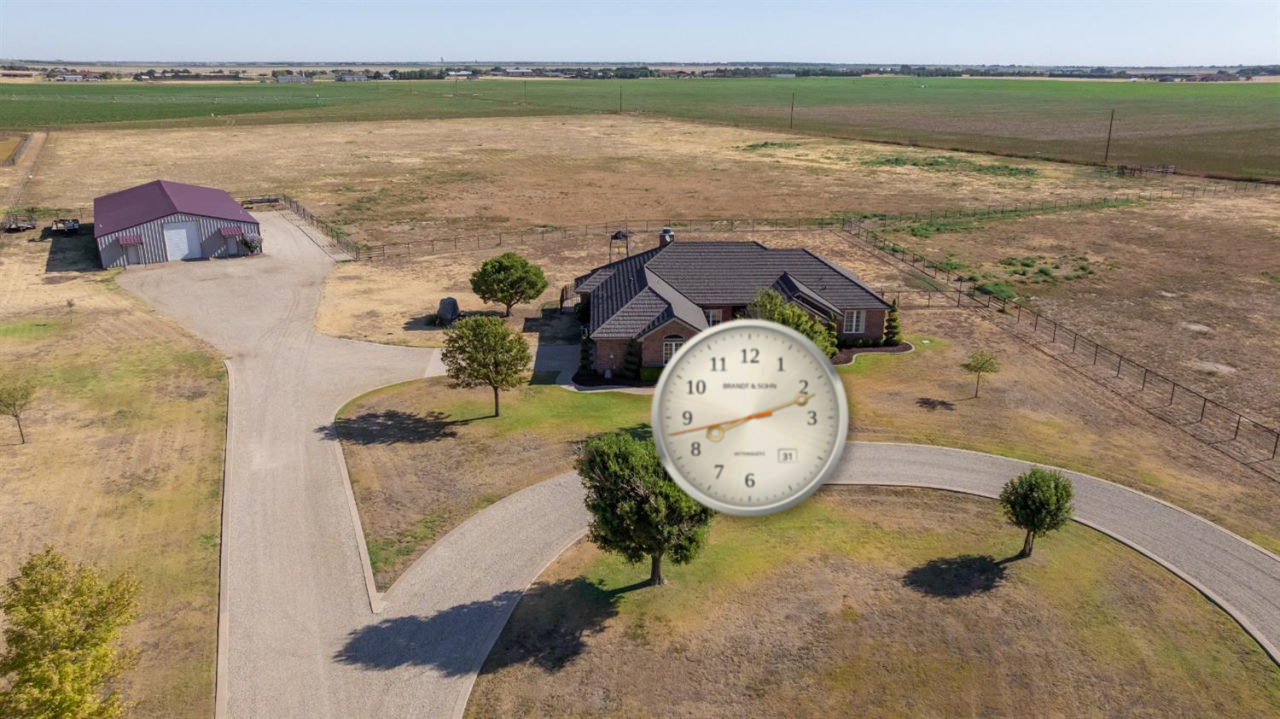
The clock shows h=8 m=11 s=43
